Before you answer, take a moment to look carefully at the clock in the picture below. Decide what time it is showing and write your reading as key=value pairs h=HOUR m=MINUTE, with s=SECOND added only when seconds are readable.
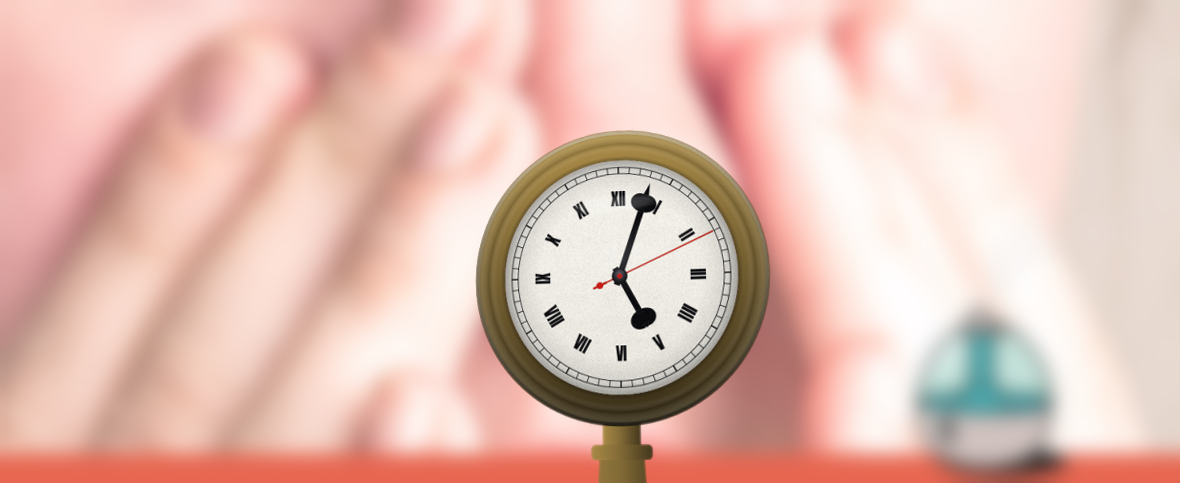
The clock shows h=5 m=3 s=11
